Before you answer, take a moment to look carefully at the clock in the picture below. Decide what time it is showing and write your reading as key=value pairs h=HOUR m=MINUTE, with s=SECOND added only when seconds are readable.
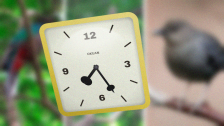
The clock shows h=7 m=26
